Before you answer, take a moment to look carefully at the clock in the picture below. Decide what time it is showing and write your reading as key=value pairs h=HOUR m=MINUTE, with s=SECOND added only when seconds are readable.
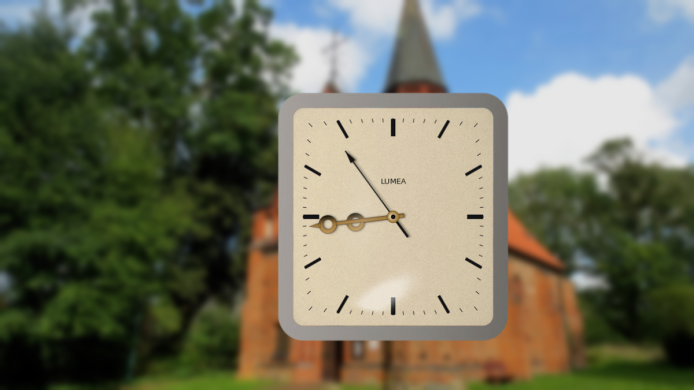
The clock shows h=8 m=43 s=54
